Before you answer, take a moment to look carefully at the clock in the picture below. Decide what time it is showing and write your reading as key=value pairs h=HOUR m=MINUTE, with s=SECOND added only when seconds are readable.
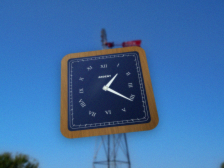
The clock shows h=1 m=21
